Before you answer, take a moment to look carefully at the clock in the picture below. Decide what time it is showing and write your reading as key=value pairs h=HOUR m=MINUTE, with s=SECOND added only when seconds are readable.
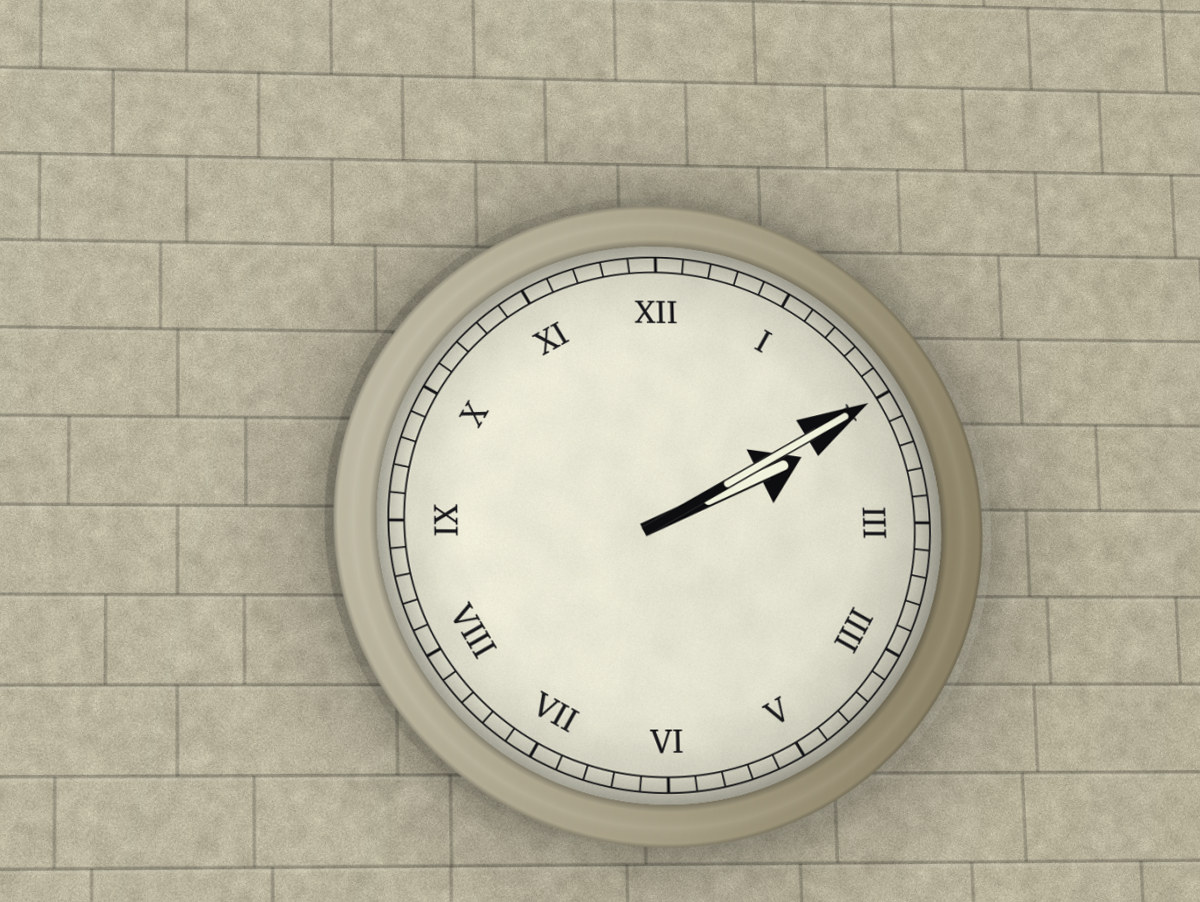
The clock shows h=2 m=10
